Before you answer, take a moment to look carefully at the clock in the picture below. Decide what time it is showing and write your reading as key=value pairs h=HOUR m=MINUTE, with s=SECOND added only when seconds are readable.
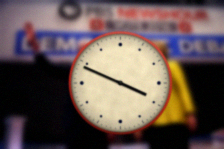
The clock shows h=3 m=49
